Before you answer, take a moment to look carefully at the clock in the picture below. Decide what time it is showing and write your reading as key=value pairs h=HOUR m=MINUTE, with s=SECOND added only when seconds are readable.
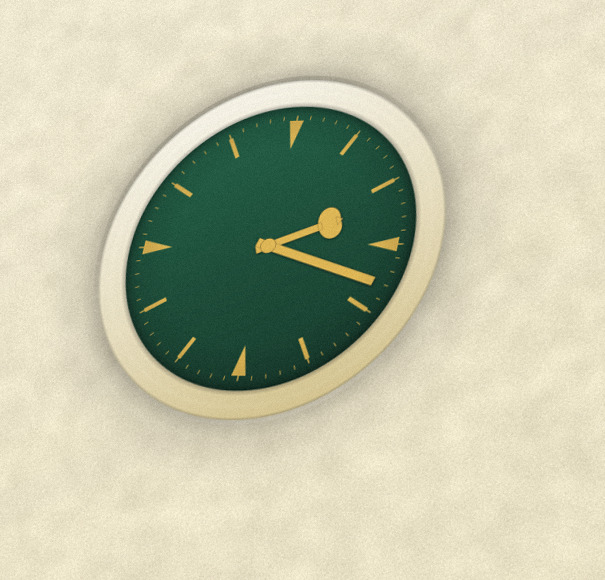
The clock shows h=2 m=18
